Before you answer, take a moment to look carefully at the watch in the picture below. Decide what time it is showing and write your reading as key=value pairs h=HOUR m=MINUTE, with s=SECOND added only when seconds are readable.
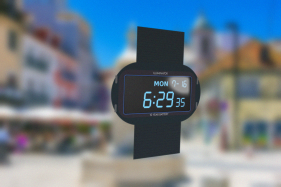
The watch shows h=6 m=29 s=35
